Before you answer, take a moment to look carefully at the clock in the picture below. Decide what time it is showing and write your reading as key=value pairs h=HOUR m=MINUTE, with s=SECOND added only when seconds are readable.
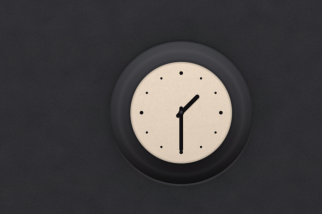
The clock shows h=1 m=30
